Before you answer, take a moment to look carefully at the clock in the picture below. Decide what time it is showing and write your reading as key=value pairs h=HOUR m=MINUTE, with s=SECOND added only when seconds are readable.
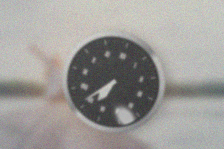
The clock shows h=6 m=36
